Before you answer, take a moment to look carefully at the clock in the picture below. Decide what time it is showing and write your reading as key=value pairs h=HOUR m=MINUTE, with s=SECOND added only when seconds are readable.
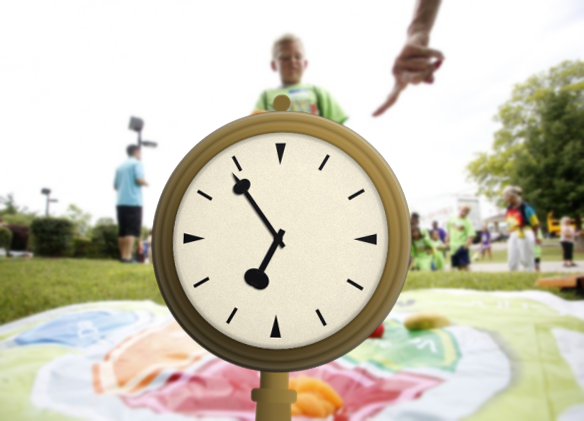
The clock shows h=6 m=54
